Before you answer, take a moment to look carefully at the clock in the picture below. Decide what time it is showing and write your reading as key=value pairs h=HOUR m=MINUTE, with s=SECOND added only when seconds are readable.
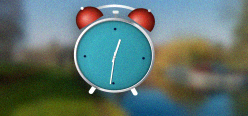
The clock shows h=12 m=31
